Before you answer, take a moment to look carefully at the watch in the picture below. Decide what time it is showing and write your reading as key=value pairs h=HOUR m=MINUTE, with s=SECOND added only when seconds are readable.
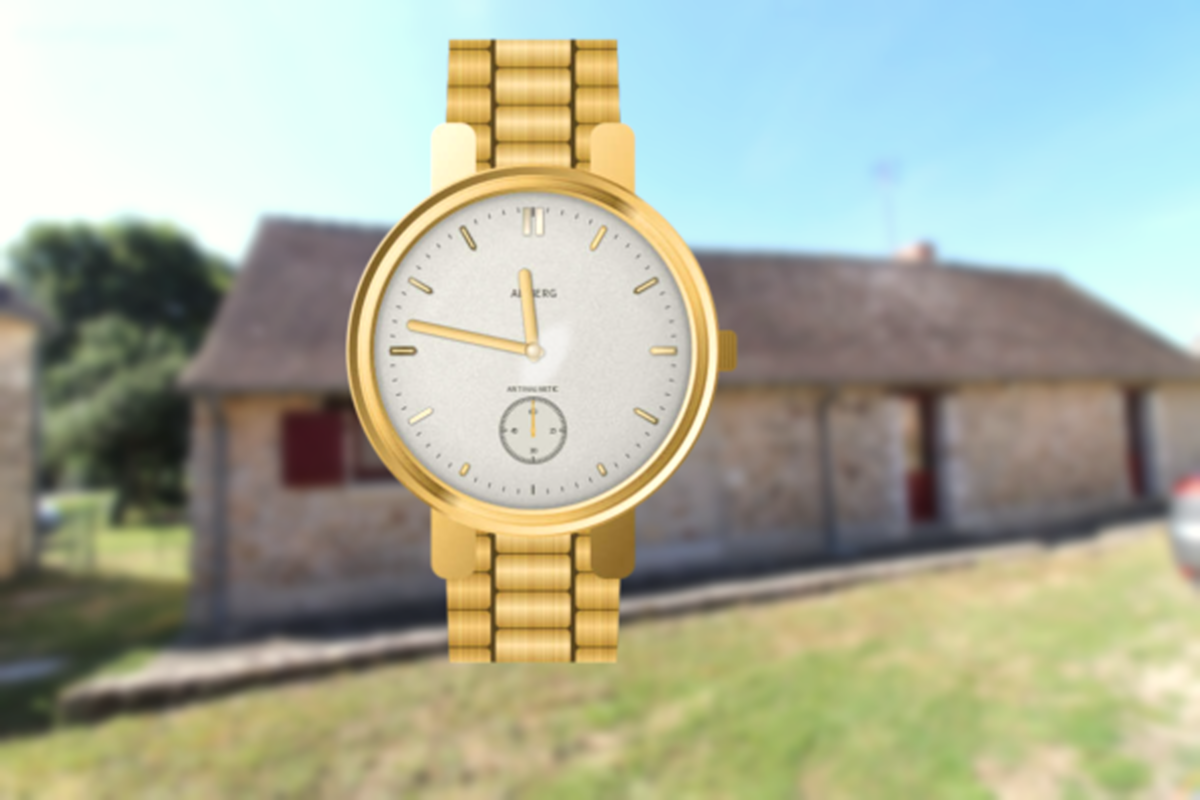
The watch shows h=11 m=47
